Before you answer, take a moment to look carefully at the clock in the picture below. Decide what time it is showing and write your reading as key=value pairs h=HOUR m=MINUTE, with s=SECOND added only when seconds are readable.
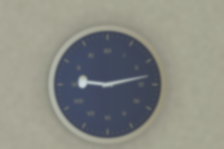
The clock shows h=9 m=13
